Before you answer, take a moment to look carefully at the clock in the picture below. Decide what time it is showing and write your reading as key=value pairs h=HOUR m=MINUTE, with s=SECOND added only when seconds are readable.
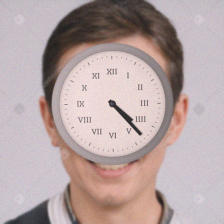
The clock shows h=4 m=23
